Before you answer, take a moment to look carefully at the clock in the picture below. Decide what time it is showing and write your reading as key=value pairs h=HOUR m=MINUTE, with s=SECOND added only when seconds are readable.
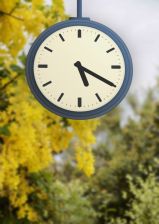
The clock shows h=5 m=20
